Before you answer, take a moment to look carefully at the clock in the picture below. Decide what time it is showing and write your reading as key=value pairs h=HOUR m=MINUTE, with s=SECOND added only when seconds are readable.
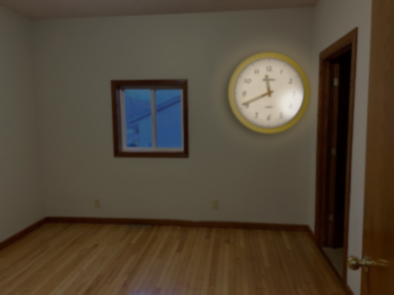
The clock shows h=11 m=41
